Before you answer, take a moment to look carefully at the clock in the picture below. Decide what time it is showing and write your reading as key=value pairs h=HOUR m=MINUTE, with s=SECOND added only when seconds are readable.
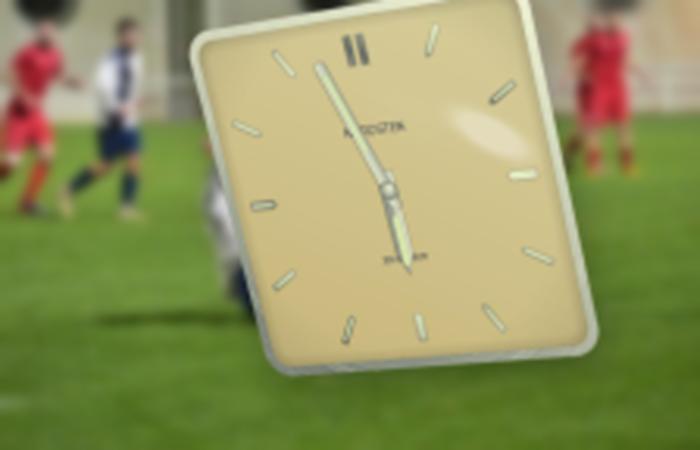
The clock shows h=5 m=57
